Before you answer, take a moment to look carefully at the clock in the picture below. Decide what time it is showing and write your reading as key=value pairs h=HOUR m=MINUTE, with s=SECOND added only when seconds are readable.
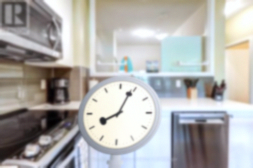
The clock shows h=8 m=4
